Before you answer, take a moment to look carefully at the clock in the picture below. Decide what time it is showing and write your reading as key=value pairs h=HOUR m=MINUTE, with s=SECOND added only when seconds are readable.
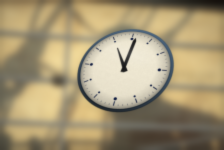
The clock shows h=11 m=1
